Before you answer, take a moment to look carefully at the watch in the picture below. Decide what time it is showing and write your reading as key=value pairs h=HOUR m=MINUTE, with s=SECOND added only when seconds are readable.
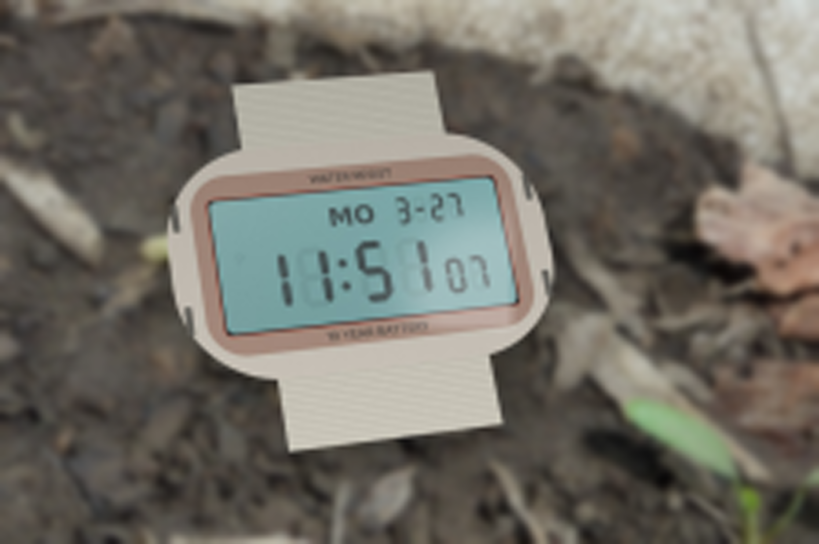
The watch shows h=11 m=51 s=7
